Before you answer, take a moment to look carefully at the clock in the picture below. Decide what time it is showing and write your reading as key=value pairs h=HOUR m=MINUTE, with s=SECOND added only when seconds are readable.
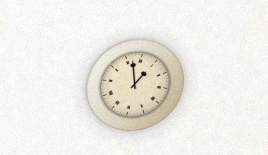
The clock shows h=12 m=57
